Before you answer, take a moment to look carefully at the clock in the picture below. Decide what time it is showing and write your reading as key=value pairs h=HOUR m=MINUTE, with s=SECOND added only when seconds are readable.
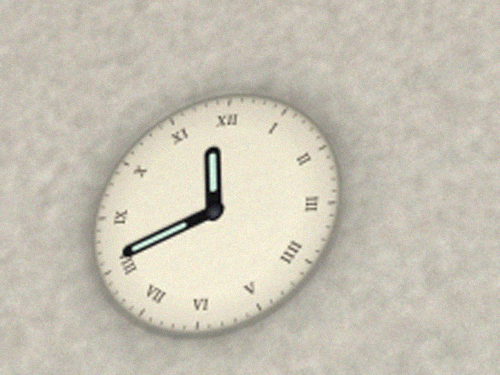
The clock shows h=11 m=41
